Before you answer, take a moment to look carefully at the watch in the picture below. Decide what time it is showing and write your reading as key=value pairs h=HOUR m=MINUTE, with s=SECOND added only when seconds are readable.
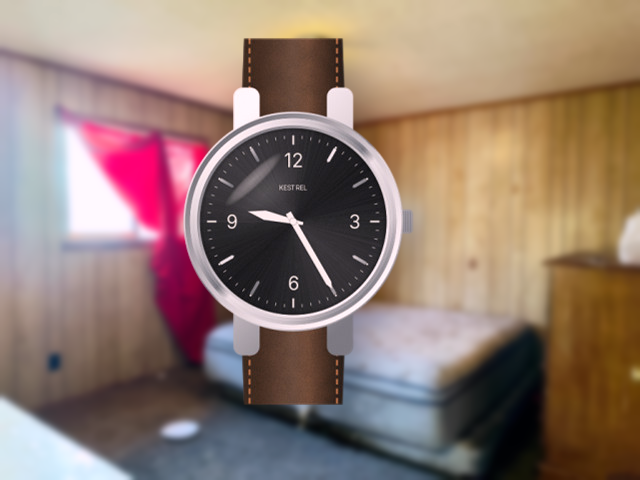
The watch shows h=9 m=25
